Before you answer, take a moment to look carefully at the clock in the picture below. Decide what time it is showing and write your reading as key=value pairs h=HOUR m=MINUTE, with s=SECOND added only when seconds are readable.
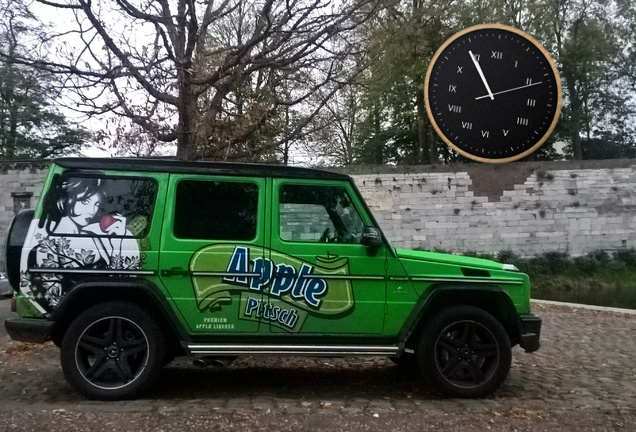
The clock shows h=10 m=54 s=11
